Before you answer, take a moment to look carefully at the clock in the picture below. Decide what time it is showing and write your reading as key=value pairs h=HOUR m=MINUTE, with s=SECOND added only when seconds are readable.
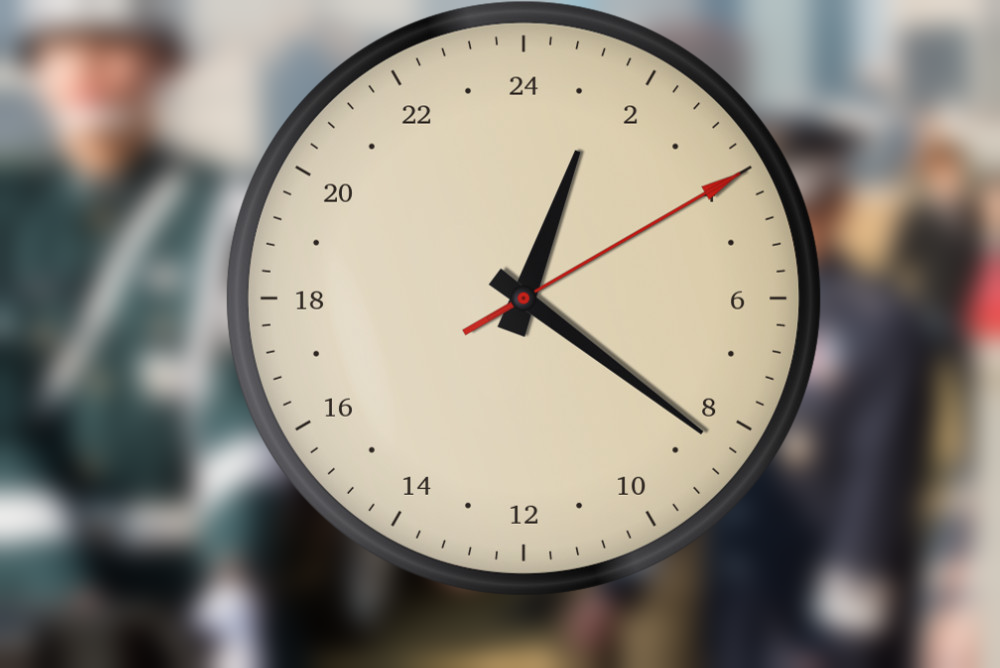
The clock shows h=1 m=21 s=10
